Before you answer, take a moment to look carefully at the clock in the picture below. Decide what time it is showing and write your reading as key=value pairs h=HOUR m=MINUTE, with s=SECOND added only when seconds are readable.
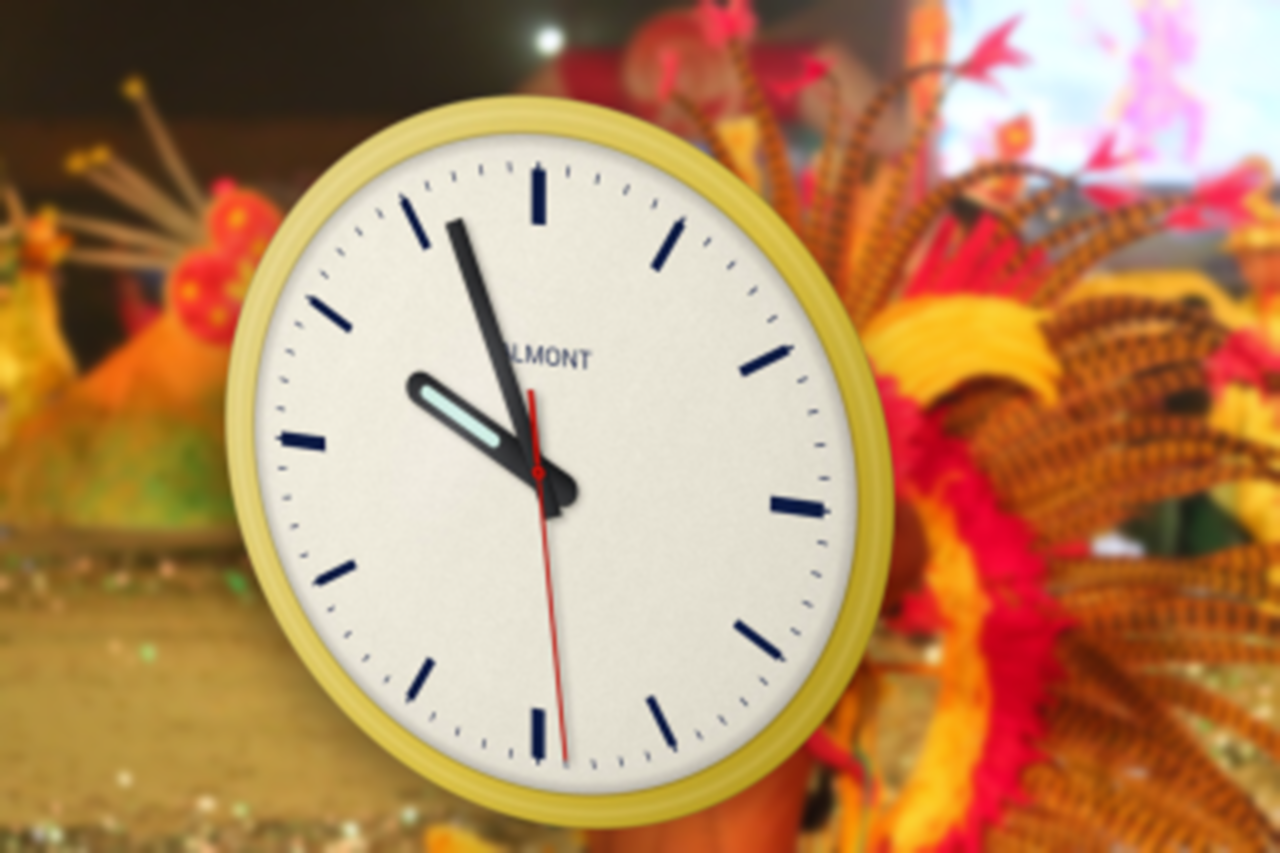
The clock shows h=9 m=56 s=29
